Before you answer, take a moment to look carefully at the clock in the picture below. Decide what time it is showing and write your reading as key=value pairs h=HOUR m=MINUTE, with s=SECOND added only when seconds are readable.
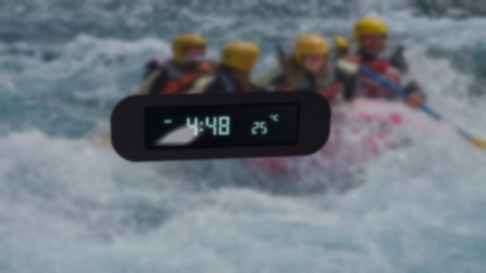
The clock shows h=4 m=48
